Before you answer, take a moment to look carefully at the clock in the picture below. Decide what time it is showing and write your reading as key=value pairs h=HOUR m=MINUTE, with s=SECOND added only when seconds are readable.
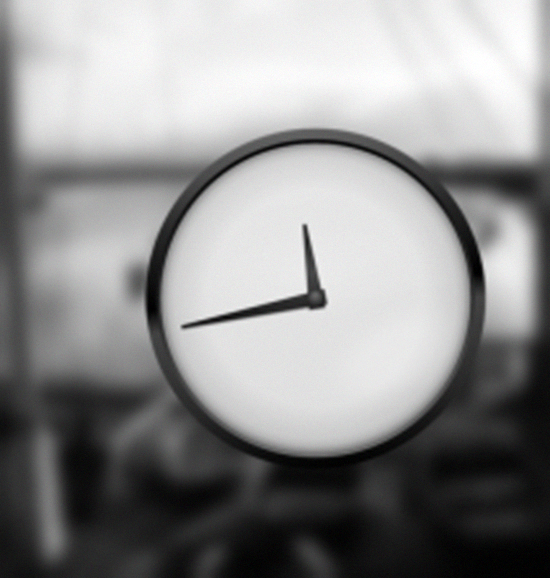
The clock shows h=11 m=43
